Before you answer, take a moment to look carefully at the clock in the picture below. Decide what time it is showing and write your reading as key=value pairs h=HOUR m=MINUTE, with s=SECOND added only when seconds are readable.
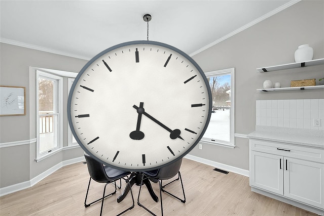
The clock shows h=6 m=22
